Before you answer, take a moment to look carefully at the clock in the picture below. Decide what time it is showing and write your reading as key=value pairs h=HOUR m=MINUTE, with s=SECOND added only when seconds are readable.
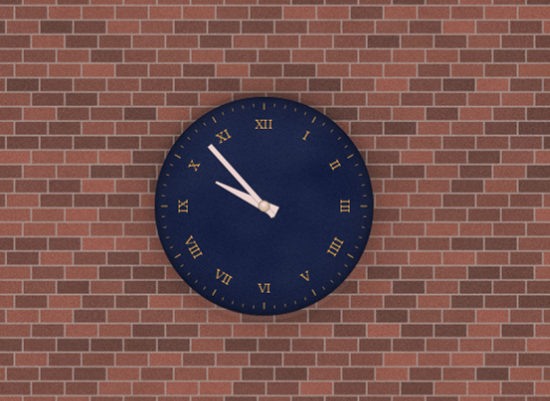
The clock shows h=9 m=53
